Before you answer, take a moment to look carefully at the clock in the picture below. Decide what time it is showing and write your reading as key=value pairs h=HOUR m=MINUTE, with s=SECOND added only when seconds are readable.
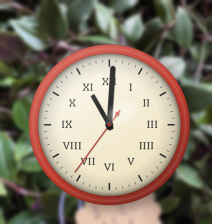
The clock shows h=11 m=0 s=36
